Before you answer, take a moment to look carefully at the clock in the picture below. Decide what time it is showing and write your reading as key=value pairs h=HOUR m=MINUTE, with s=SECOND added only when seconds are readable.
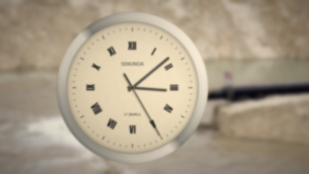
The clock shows h=3 m=8 s=25
